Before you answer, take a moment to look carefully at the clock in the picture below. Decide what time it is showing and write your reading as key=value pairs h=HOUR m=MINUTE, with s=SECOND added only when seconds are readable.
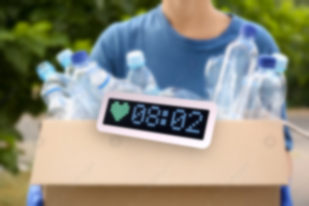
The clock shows h=8 m=2
